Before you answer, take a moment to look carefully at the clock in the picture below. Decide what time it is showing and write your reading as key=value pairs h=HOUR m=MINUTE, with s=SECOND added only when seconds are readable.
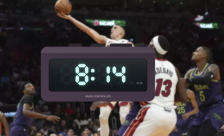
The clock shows h=8 m=14
